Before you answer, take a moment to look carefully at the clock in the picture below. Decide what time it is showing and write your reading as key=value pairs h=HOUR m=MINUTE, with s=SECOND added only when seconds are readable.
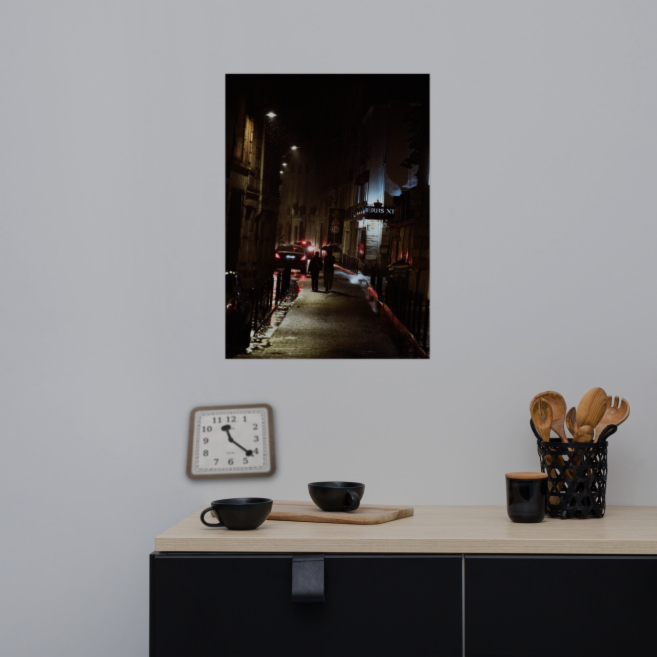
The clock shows h=11 m=22
